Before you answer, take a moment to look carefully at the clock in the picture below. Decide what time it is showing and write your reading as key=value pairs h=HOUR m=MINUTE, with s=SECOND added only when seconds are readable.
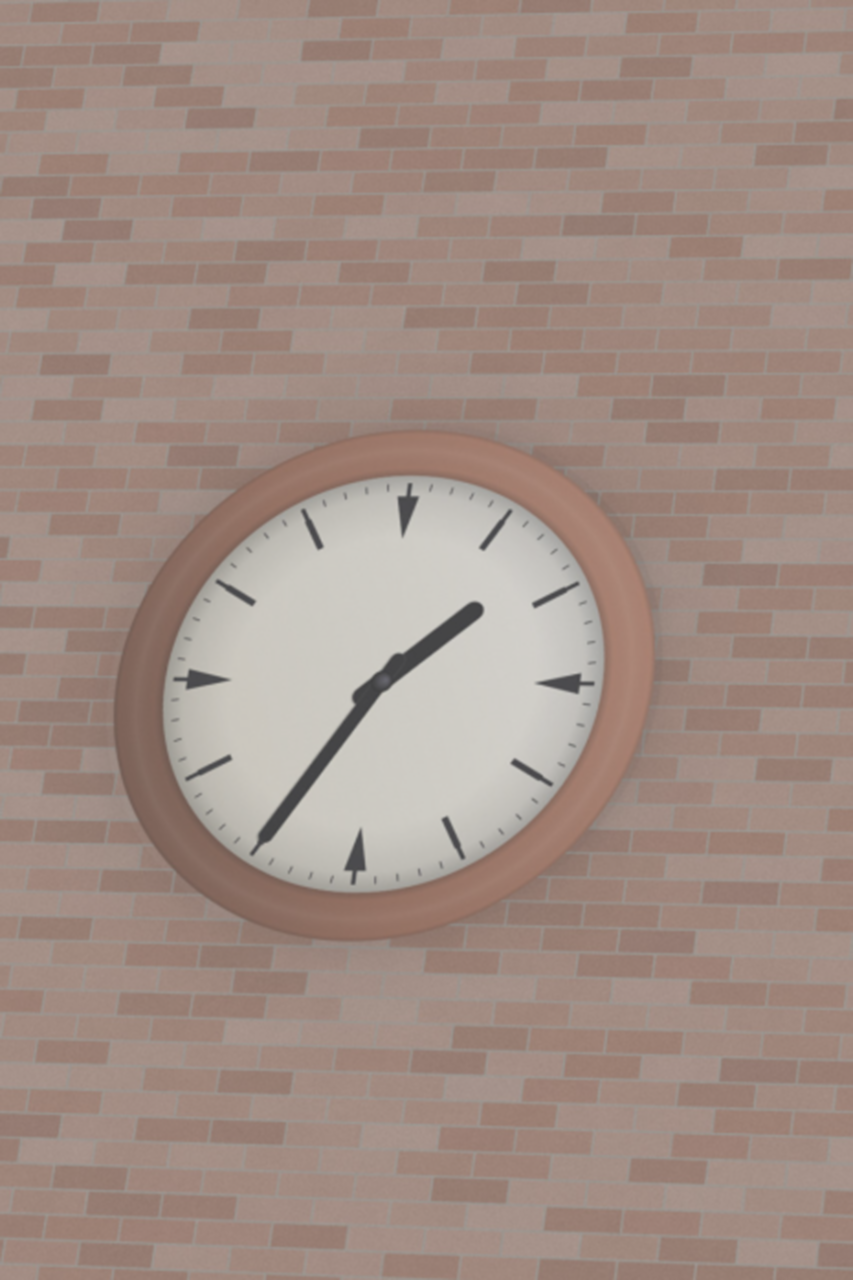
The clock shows h=1 m=35
